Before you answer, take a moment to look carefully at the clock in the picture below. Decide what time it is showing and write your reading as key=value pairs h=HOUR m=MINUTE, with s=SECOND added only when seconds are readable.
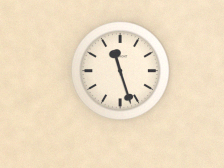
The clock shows h=11 m=27
